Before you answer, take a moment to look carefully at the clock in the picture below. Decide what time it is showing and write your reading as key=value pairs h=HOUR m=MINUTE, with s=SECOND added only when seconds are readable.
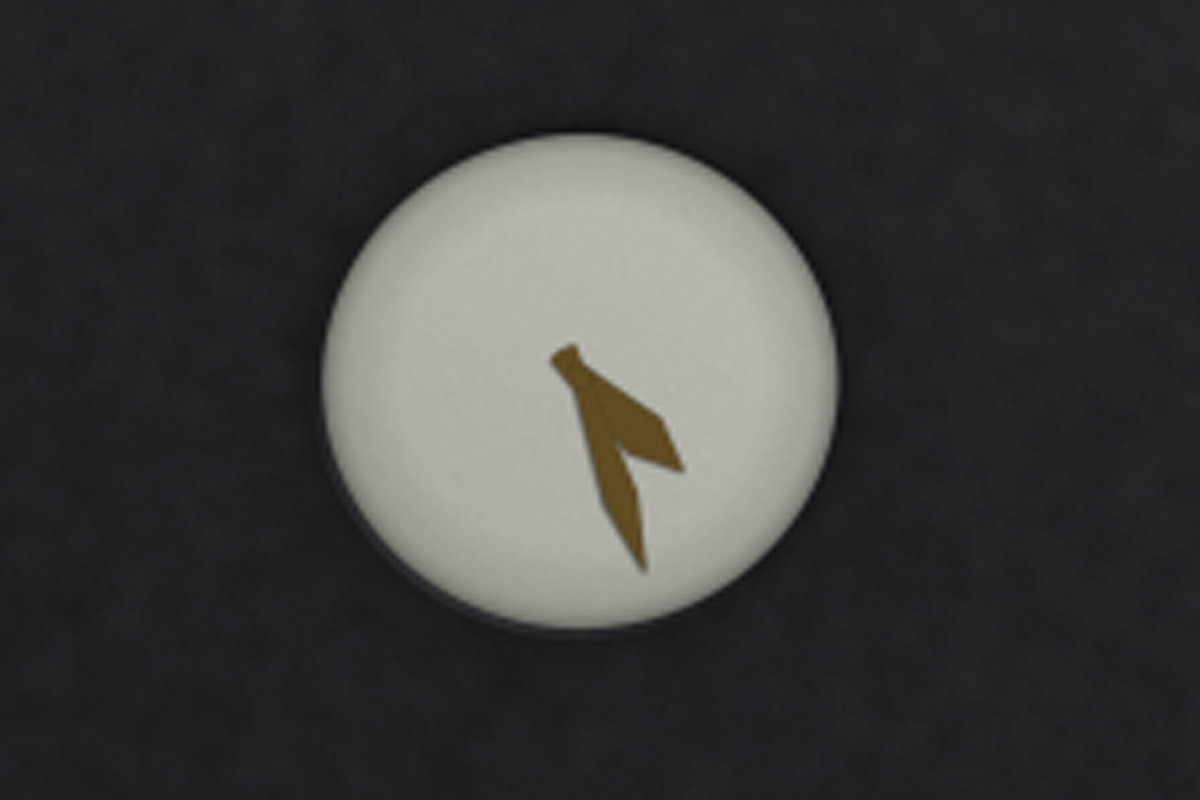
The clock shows h=4 m=27
